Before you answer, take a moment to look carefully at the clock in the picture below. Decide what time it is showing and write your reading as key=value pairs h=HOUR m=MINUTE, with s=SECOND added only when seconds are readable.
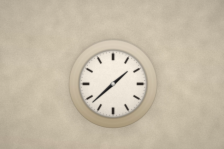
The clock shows h=1 m=38
